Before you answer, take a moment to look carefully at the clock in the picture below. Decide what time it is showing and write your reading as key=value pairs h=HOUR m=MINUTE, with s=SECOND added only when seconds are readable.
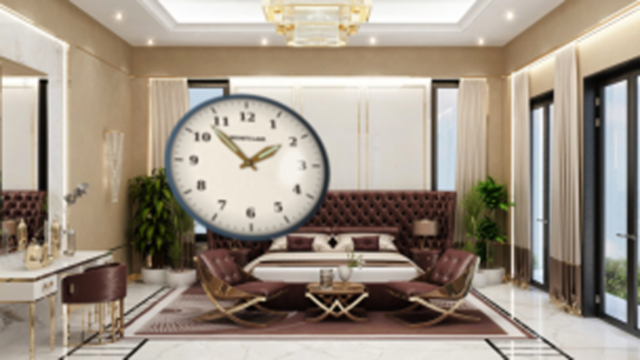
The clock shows h=1 m=53
